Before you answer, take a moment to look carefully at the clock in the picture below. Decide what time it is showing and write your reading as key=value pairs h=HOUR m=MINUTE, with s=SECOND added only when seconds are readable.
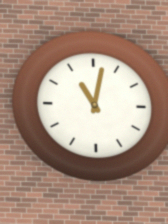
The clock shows h=11 m=2
